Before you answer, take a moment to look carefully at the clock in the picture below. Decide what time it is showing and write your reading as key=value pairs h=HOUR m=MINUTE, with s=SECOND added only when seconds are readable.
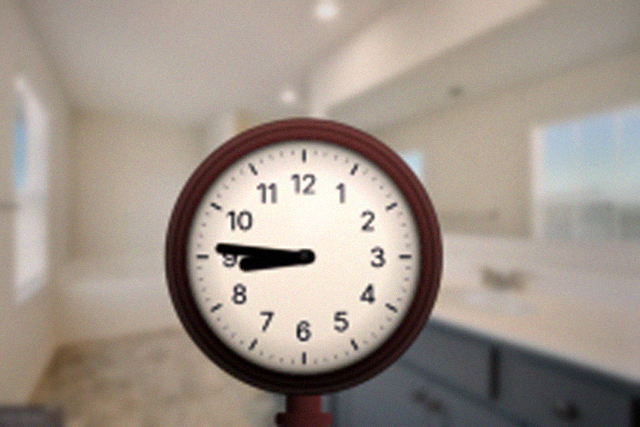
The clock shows h=8 m=46
